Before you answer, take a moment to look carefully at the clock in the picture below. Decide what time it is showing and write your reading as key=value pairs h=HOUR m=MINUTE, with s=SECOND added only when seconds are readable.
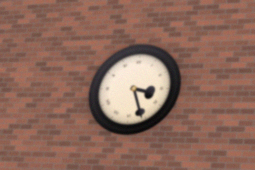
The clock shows h=3 m=26
